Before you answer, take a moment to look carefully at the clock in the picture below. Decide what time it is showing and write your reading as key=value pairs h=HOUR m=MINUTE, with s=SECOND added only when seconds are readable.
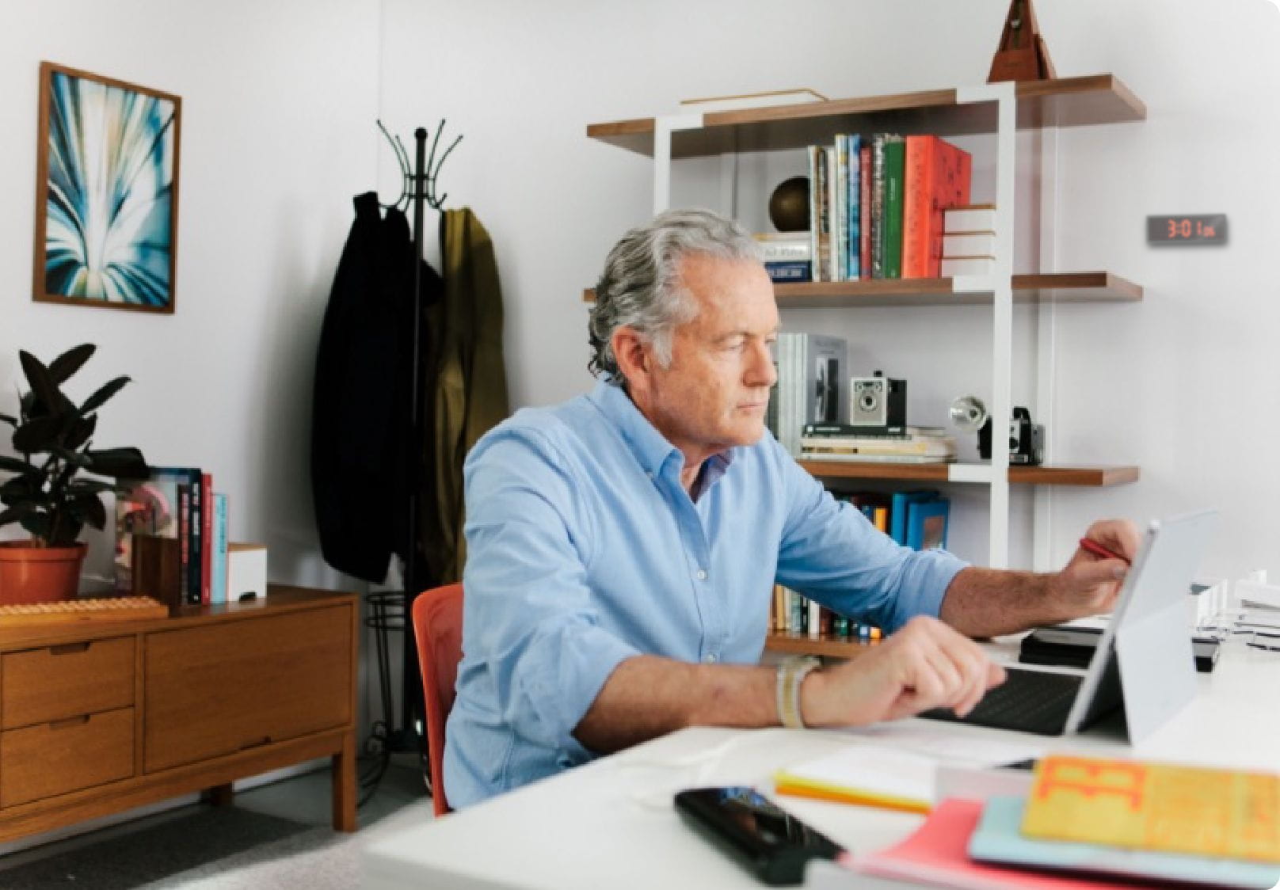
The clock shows h=3 m=1
